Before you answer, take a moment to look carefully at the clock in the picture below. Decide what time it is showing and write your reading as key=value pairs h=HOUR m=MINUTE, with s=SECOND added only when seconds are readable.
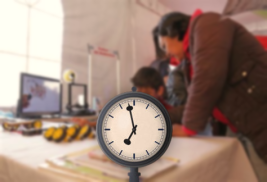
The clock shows h=6 m=58
